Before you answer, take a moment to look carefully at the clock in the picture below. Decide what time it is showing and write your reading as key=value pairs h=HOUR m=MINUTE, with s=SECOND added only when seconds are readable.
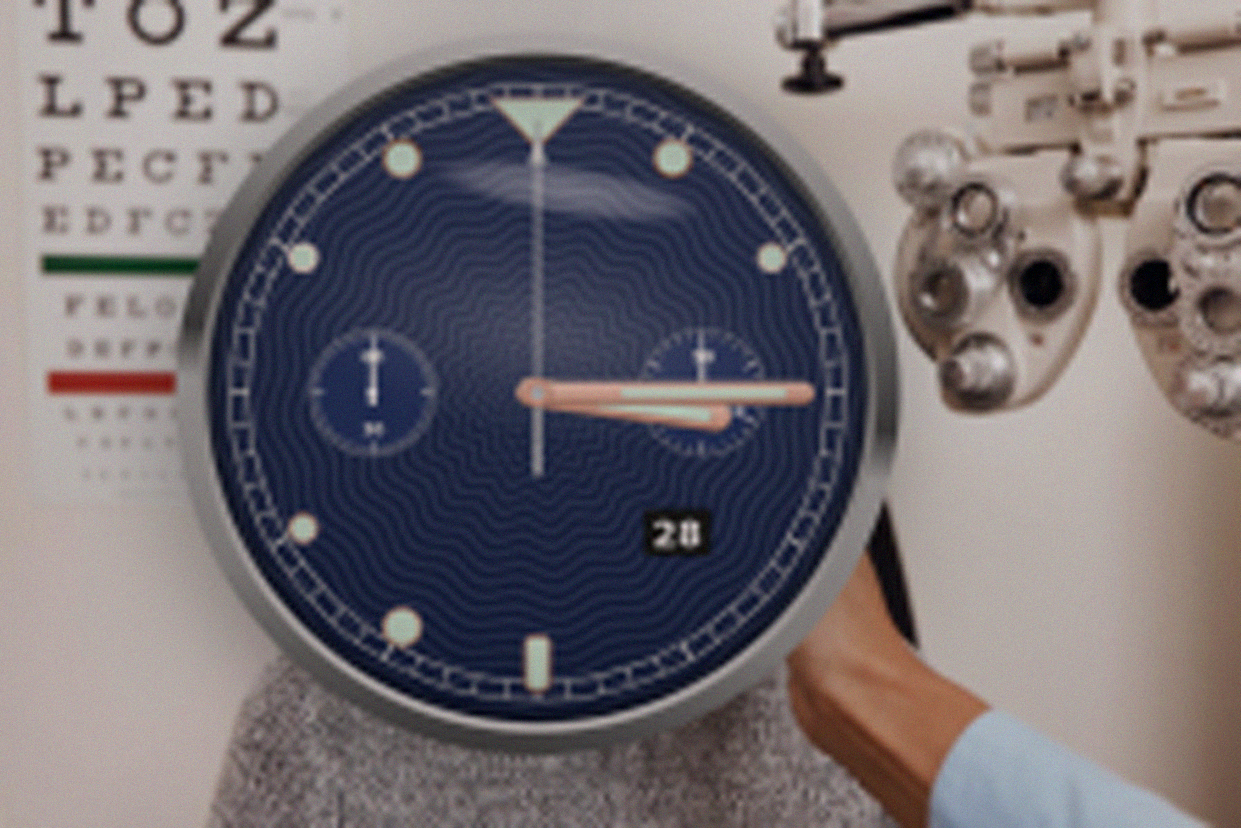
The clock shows h=3 m=15
